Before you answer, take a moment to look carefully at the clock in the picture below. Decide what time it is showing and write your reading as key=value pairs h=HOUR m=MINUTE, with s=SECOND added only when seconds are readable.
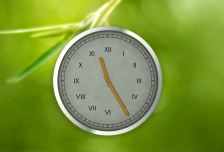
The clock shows h=11 m=25
